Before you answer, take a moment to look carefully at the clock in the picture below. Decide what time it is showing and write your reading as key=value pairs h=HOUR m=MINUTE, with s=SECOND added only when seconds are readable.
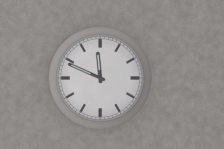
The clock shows h=11 m=49
